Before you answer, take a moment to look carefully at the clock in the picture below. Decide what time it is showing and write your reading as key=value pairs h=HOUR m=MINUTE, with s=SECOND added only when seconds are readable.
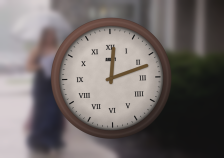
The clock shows h=12 m=12
